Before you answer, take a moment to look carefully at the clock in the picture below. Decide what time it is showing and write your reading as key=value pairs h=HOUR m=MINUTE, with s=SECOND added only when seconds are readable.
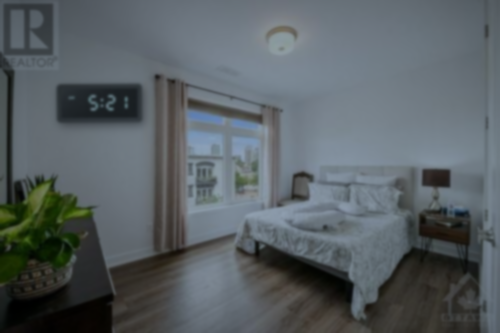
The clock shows h=5 m=21
